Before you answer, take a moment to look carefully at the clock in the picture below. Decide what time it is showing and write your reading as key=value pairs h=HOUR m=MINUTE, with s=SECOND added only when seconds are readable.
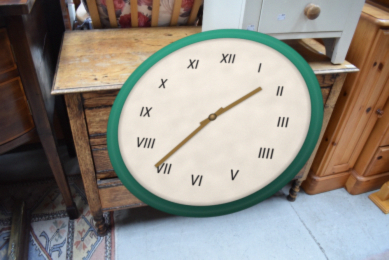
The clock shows h=1 m=36
